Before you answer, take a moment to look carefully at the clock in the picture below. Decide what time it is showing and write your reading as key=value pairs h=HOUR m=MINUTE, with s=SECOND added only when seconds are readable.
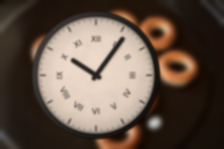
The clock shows h=10 m=6
